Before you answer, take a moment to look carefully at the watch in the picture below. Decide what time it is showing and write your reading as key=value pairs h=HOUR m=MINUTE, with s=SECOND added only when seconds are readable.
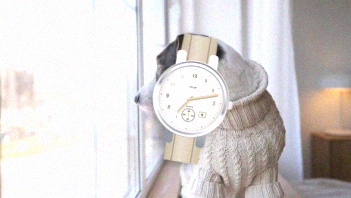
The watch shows h=7 m=12
